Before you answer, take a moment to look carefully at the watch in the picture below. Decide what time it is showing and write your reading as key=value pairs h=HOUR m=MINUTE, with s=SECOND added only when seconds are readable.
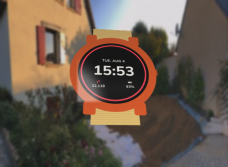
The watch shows h=15 m=53
